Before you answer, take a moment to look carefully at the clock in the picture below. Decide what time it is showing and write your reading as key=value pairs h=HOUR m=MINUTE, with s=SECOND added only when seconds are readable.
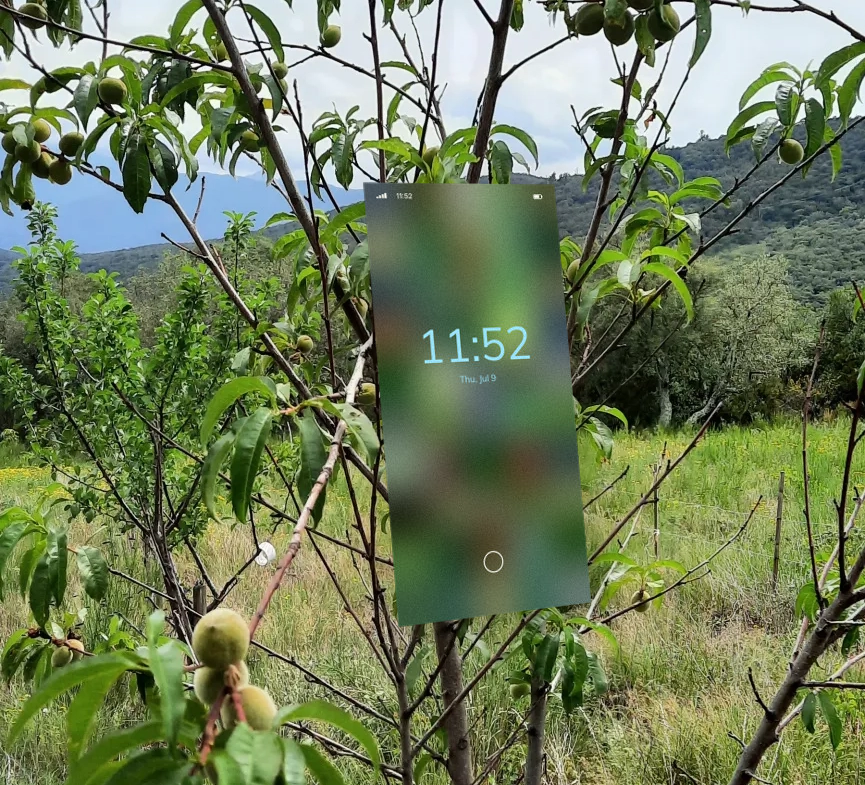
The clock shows h=11 m=52
